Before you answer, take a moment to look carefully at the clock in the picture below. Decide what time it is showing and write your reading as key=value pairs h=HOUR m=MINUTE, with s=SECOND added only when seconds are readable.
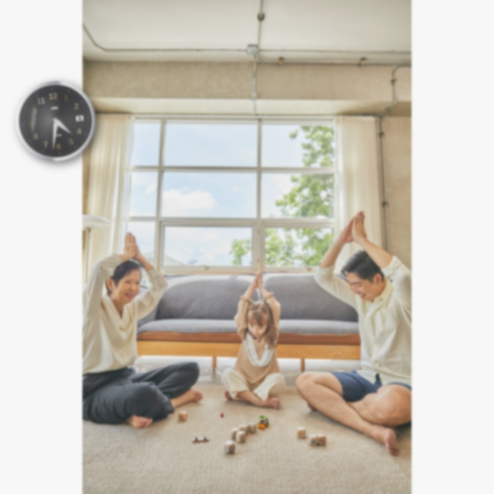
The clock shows h=4 m=32
